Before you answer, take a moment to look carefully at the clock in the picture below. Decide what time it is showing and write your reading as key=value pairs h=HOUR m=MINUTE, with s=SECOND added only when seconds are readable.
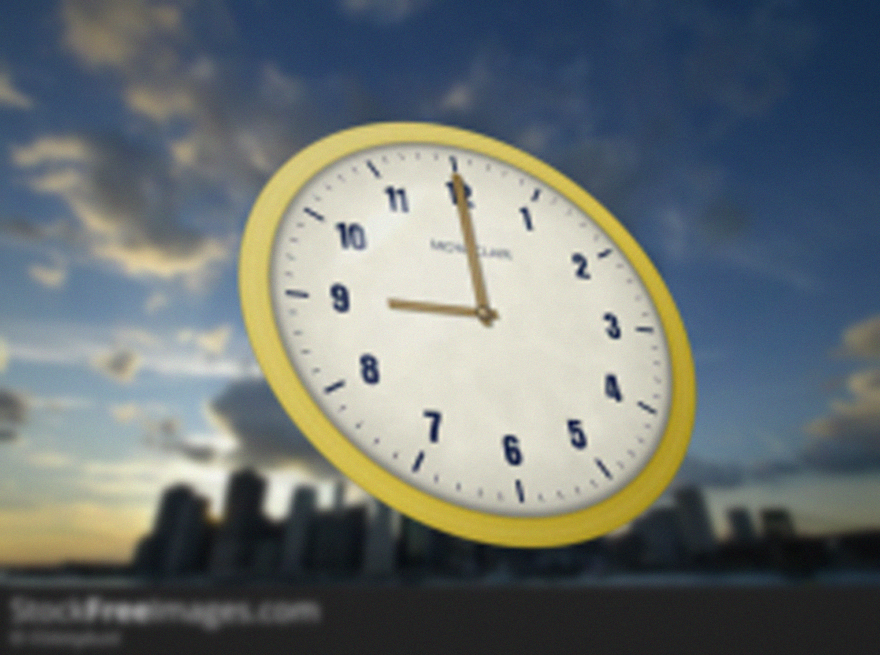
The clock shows h=9 m=0
